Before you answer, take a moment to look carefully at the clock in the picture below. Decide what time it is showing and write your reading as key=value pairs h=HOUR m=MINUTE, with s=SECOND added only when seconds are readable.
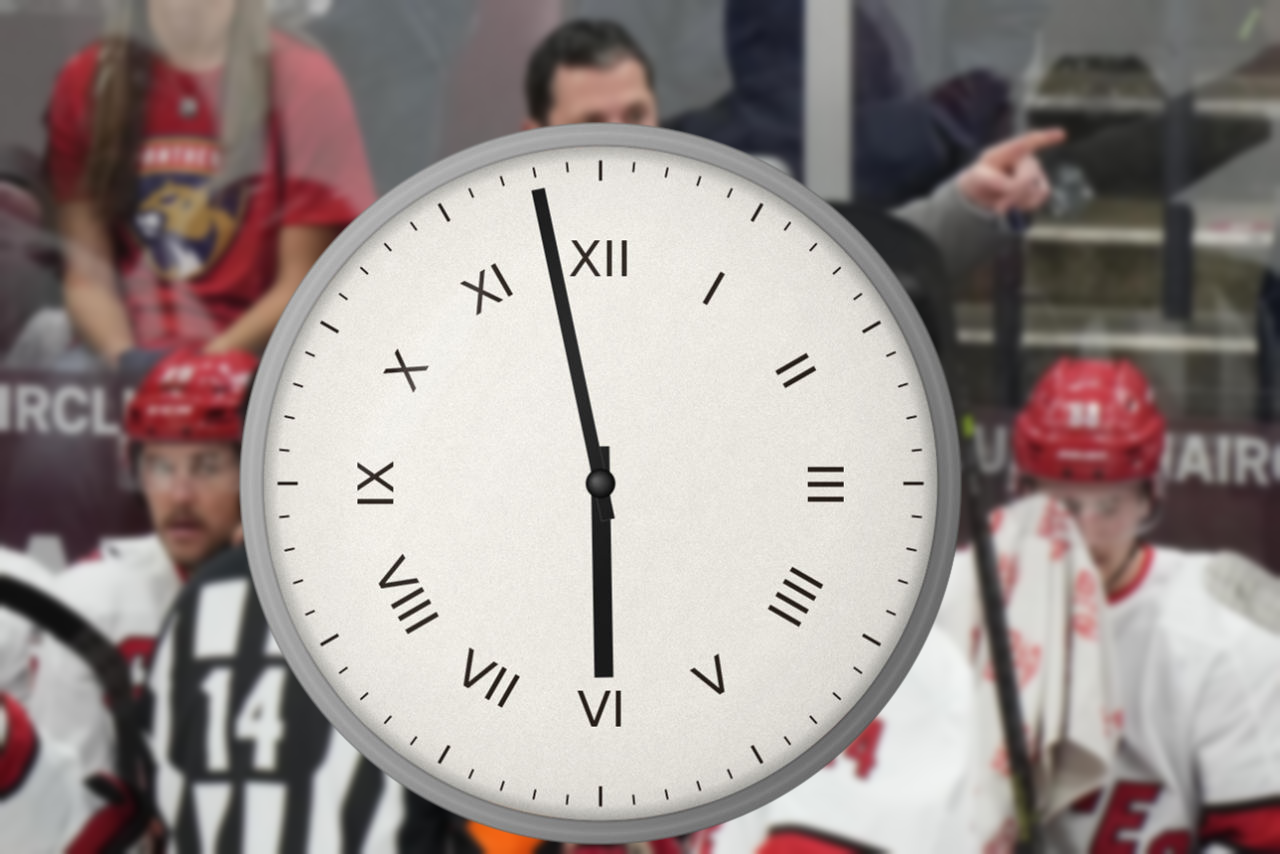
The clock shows h=5 m=58
